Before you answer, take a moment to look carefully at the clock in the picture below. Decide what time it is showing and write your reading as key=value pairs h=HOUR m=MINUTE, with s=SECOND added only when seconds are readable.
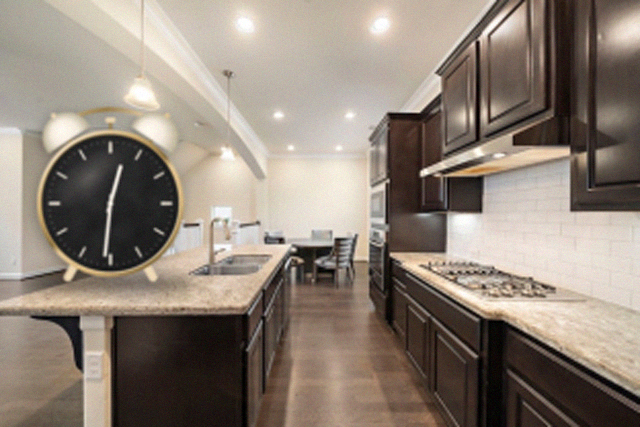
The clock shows h=12 m=31
